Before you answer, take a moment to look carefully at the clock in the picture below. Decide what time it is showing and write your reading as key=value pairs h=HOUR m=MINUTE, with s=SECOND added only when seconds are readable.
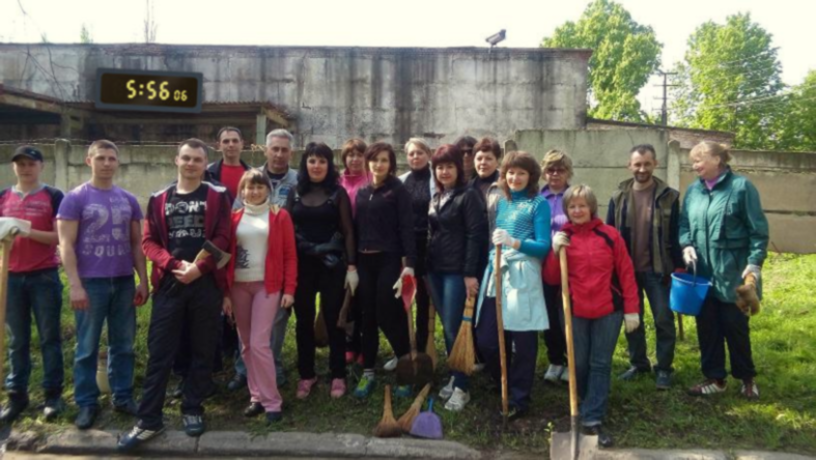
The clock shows h=5 m=56
